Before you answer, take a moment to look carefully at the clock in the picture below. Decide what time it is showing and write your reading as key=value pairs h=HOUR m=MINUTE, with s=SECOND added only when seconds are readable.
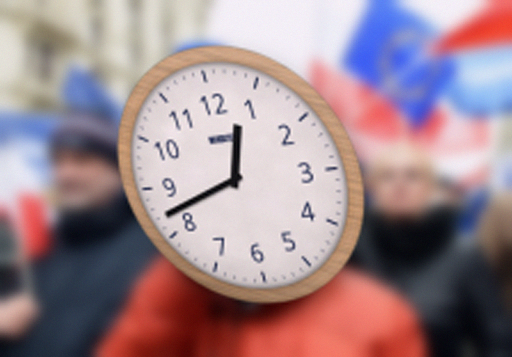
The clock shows h=12 m=42
